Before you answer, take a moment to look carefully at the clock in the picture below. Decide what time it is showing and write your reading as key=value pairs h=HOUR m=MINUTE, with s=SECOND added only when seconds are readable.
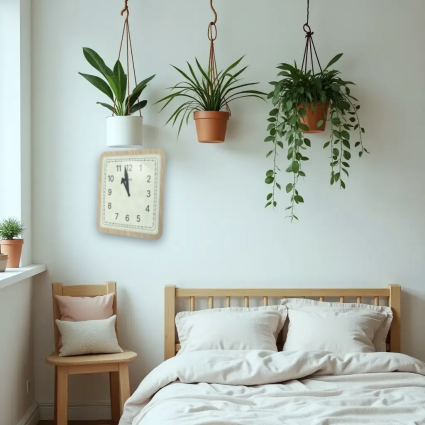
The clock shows h=10 m=58
